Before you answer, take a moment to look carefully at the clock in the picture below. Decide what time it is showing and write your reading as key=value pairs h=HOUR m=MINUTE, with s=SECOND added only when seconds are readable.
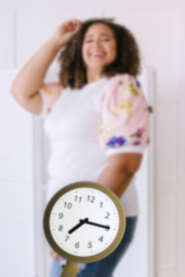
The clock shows h=7 m=15
